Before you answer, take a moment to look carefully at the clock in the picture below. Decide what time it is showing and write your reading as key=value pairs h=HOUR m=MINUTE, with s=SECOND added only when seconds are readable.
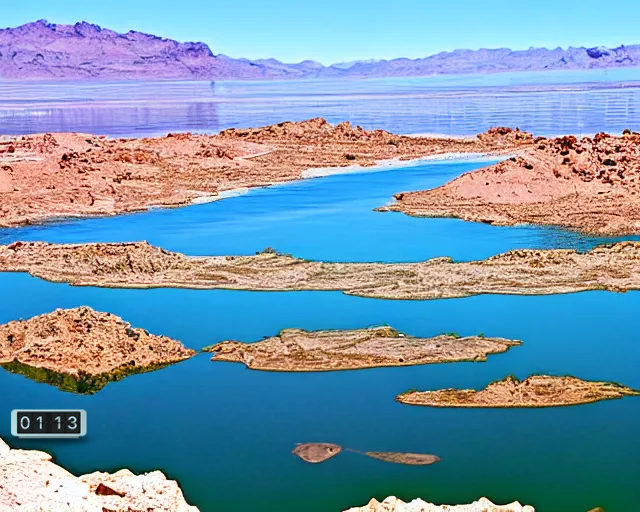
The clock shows h=1 m=13
